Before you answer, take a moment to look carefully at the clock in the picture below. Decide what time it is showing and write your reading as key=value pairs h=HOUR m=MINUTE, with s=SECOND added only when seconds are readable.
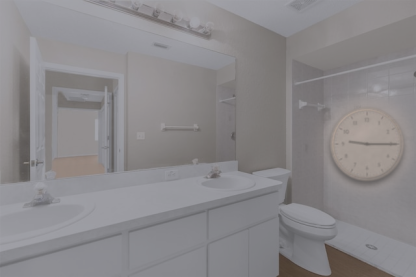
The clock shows h=9 m=15
